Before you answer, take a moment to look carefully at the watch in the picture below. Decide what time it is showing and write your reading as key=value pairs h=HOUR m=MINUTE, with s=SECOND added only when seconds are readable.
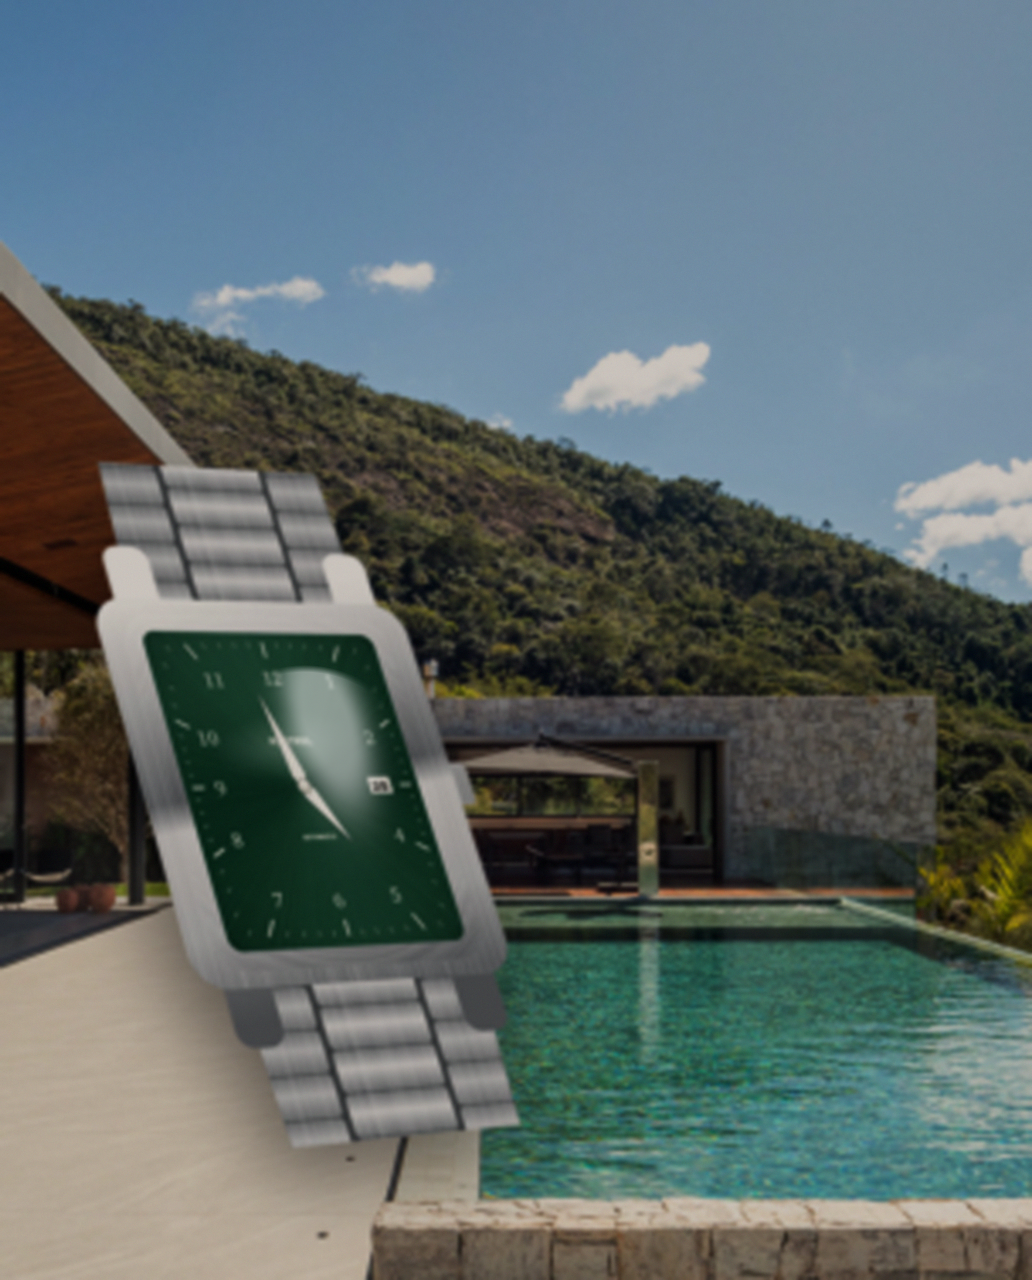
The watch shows h=4 m=58
